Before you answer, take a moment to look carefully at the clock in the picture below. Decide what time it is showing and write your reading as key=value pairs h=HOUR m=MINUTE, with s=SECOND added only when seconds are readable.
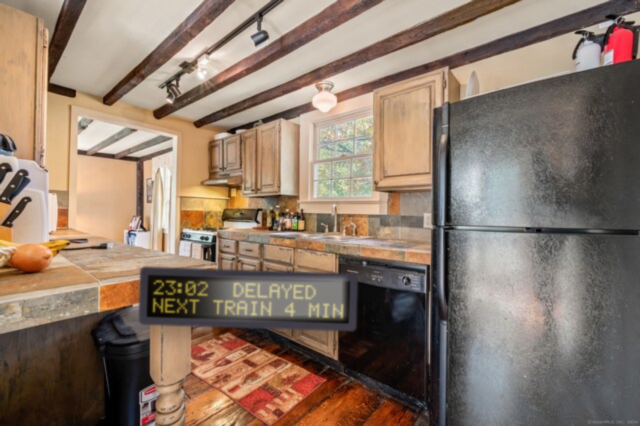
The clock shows h=23 m=2
